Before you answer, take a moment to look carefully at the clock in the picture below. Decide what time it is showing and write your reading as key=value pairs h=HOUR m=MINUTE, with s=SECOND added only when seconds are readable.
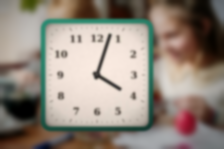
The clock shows h=4 m=3
